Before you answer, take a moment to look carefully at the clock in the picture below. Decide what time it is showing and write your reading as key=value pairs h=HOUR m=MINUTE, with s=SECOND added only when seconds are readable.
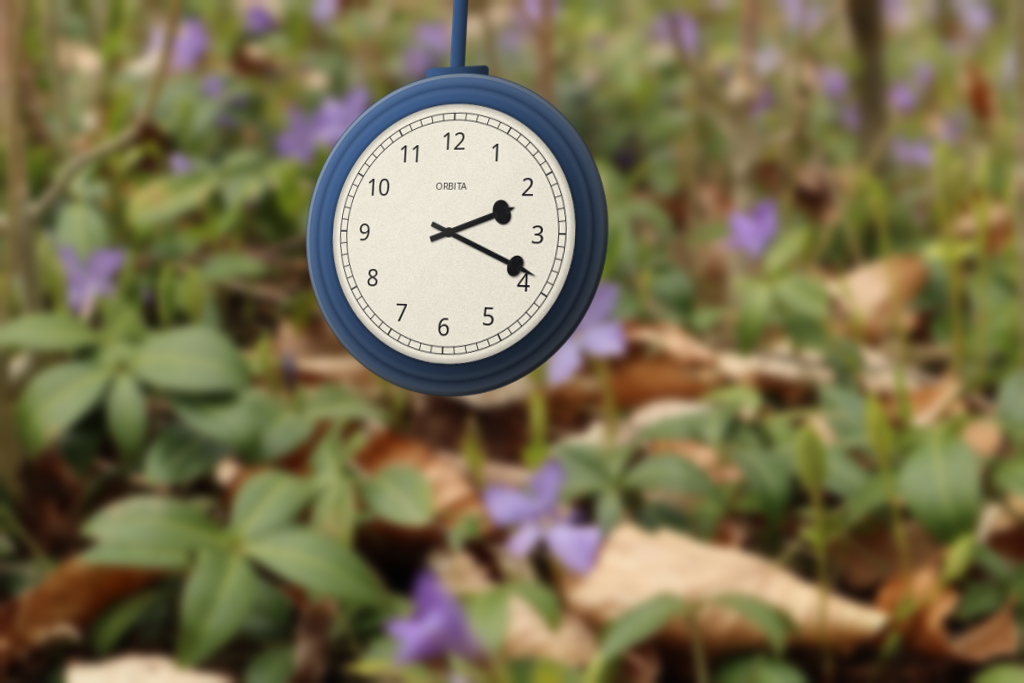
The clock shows h=2 m=19
